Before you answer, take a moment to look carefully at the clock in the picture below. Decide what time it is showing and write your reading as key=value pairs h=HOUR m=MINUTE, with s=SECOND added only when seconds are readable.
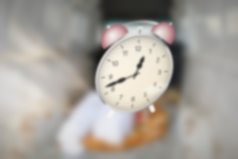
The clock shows h=12 m=42
